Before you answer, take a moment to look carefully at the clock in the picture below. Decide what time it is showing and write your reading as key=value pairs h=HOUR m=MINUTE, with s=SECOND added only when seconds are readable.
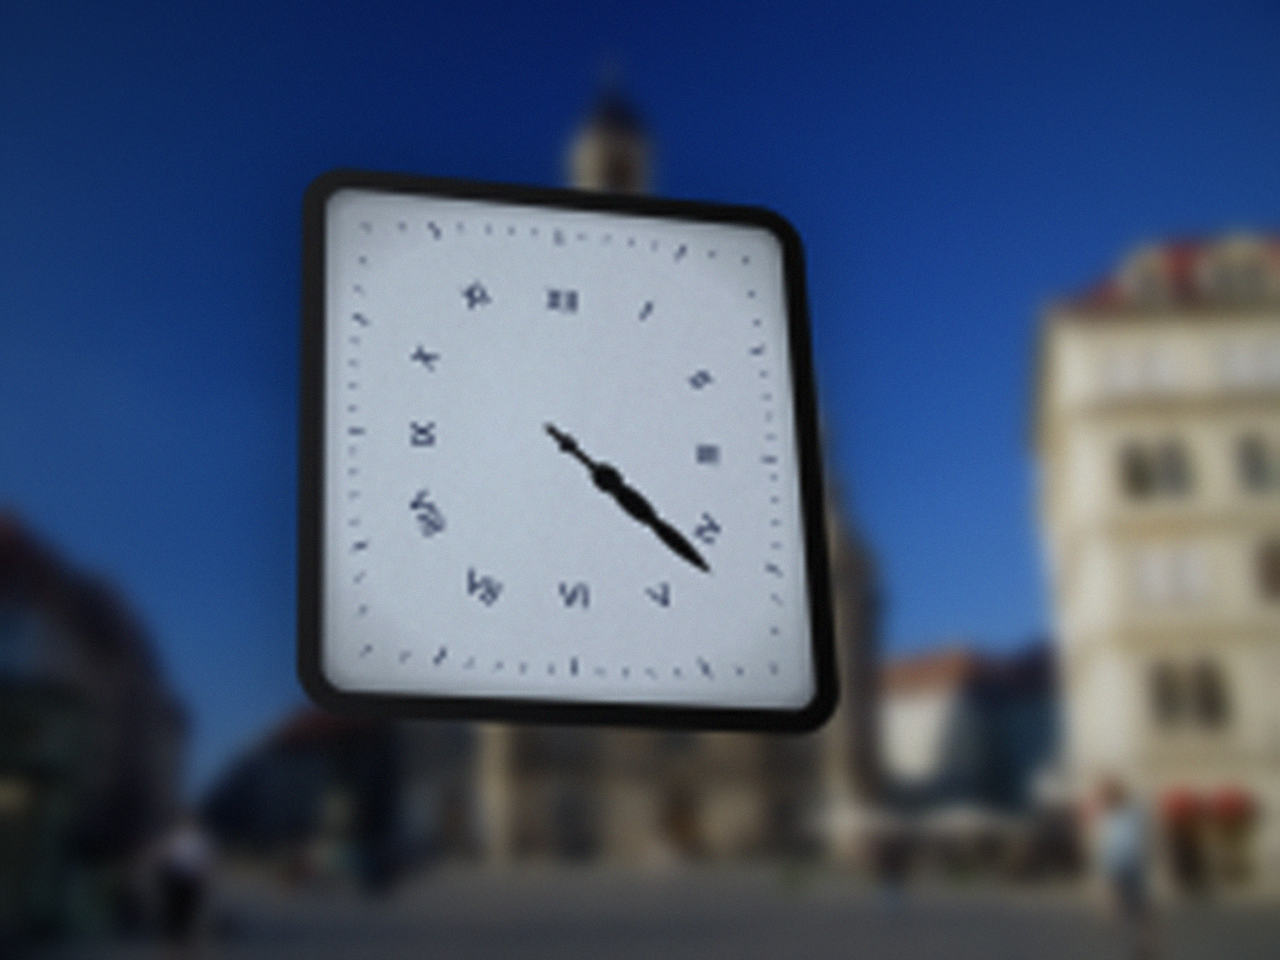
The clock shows h=4 m=22
